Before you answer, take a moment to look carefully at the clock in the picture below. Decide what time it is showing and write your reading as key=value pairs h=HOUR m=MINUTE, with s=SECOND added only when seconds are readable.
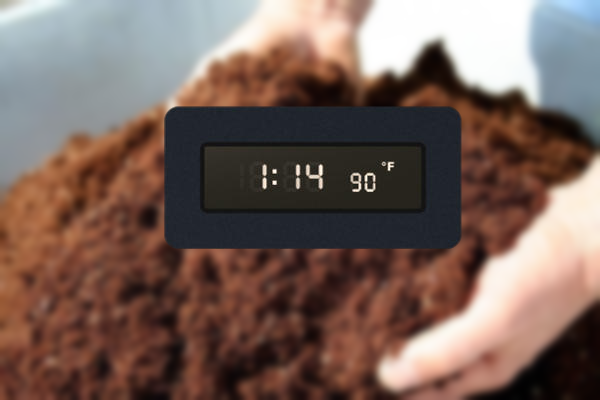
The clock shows h=1 m=14
